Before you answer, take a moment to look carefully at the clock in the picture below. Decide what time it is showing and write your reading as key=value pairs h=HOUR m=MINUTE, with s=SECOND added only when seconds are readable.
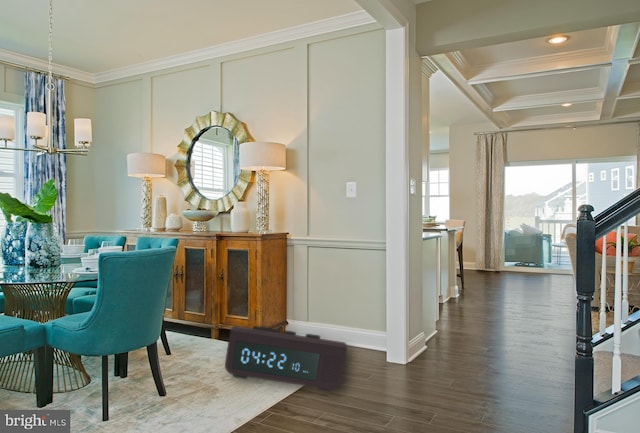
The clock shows h=4 m=22
